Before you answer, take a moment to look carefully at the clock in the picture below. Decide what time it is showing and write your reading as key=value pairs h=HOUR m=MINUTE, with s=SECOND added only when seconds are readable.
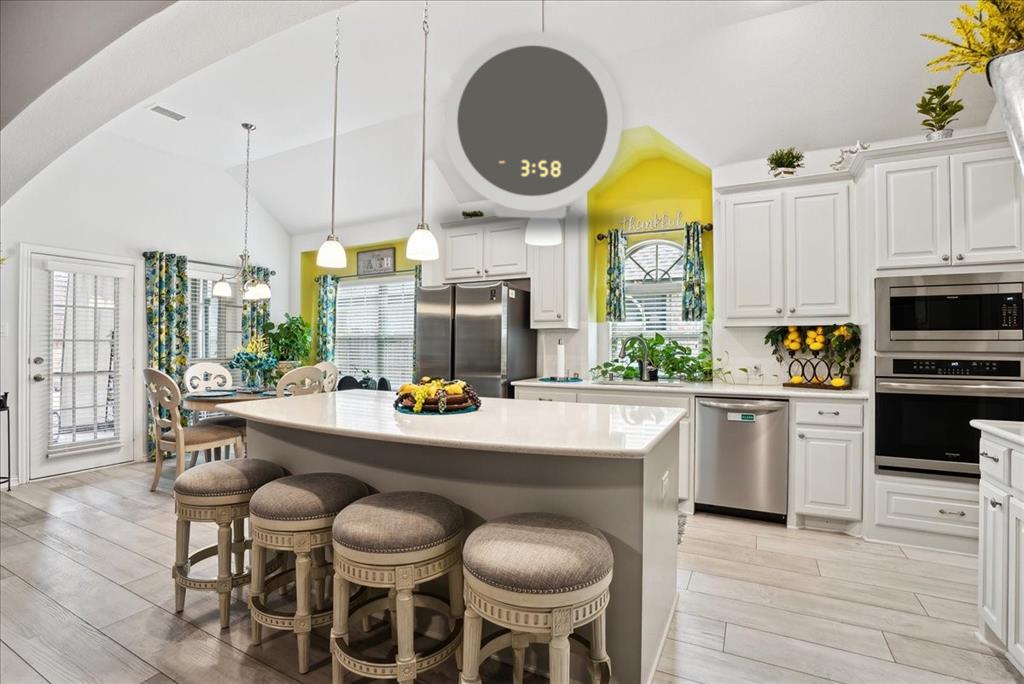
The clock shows h=3 m=58
